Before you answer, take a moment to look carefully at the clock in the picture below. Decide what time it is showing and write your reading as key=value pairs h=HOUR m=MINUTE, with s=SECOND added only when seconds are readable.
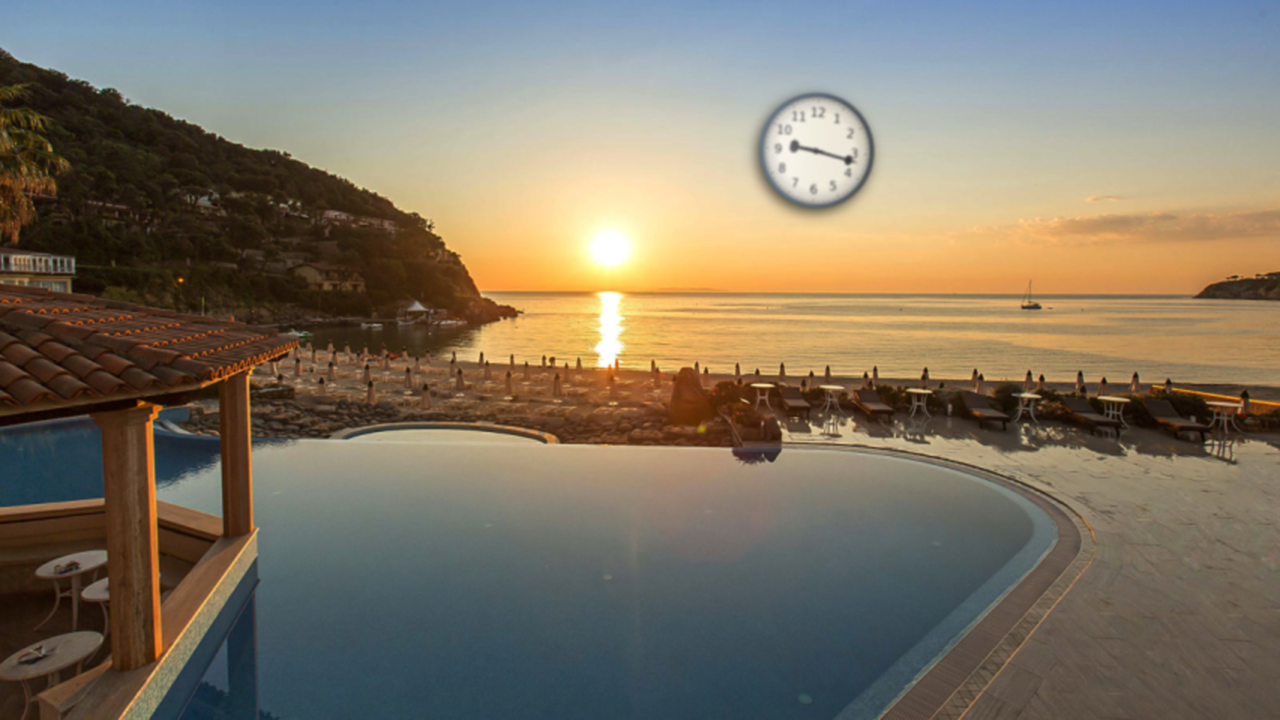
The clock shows h=9 m=17
